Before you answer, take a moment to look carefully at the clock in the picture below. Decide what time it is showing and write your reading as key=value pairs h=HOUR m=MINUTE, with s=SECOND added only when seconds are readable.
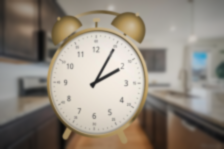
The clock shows h=2 m=5
